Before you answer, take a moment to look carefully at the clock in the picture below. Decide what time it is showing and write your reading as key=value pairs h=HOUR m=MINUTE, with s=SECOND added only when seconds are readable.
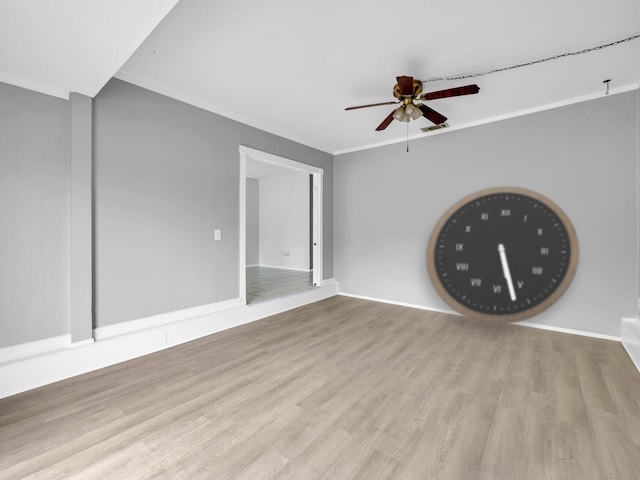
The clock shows h=5 m=27
